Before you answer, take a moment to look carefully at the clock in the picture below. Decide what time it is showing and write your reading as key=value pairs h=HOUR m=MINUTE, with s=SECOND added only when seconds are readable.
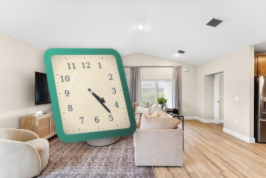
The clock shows h=4 m=24
